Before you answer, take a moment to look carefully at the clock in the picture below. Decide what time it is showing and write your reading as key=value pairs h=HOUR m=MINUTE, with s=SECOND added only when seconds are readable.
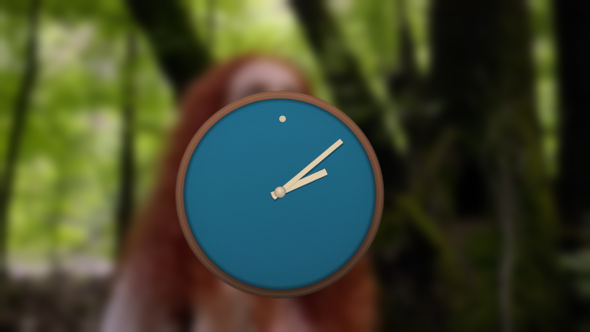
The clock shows h=2 m=8
